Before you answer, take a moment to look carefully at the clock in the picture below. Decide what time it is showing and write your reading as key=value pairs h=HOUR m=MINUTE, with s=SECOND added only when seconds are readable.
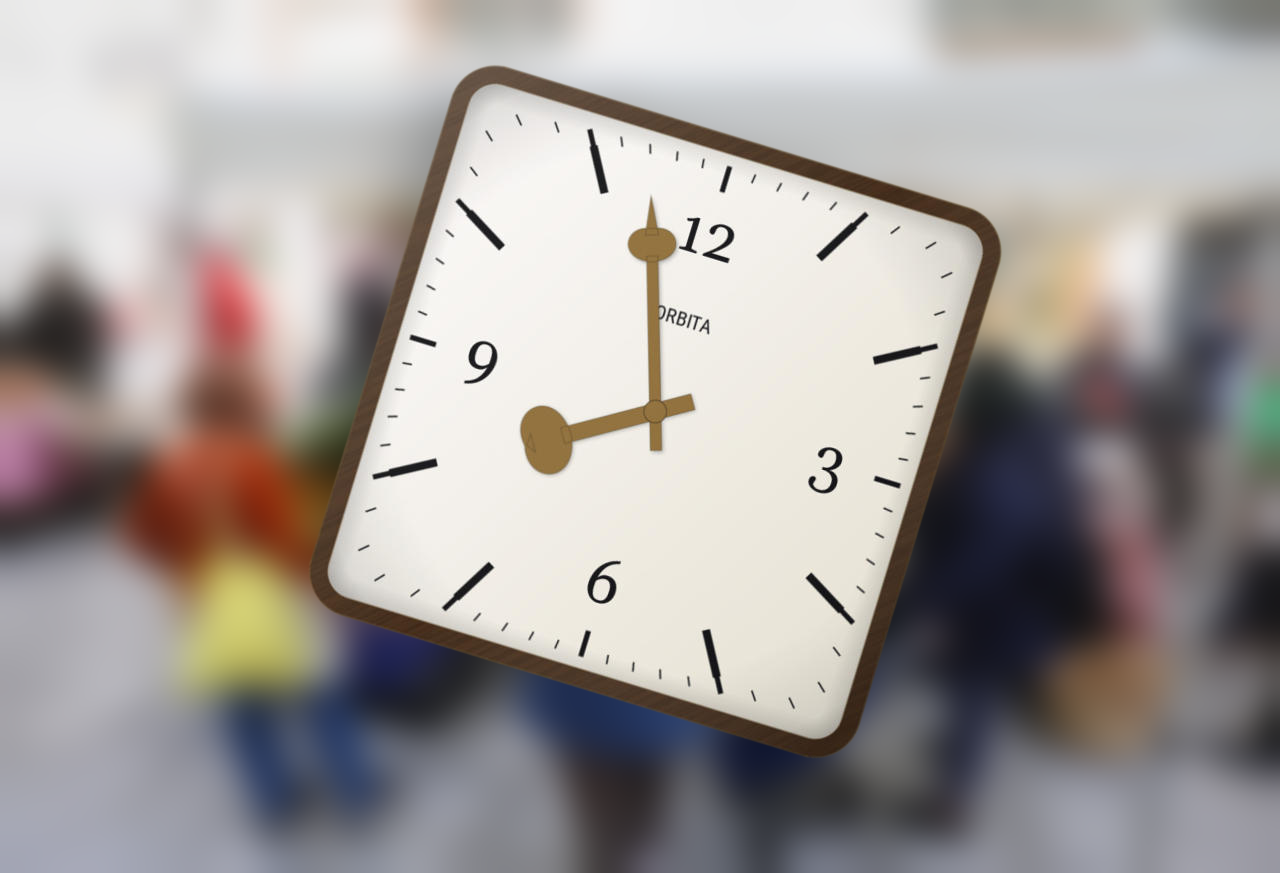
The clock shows h=7 m=57
